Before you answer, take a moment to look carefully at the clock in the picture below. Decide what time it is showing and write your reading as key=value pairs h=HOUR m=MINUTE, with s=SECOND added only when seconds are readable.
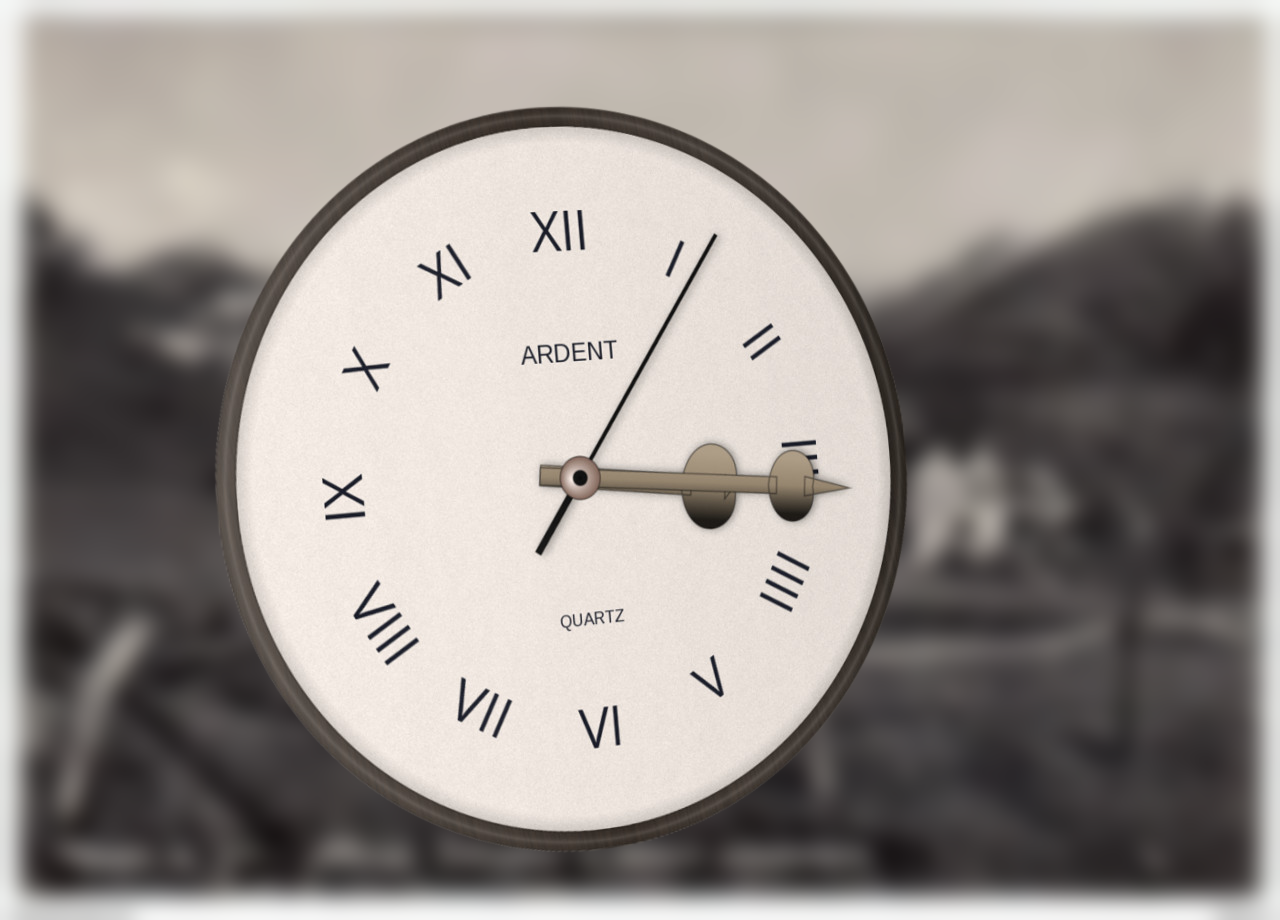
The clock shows h=3 m=16 s=6
